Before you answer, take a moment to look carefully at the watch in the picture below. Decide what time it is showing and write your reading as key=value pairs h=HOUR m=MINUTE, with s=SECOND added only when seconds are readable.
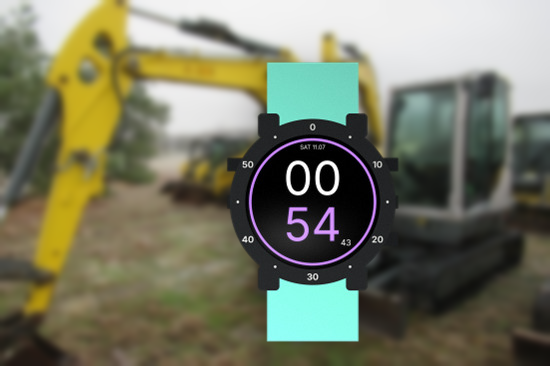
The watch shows h=0 m=54 s=43
